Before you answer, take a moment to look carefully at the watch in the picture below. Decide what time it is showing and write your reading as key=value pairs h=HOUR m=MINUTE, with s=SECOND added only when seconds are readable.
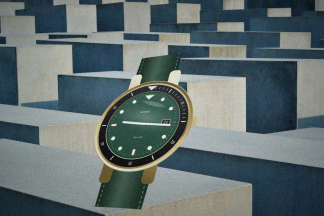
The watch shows h=9 m=16
